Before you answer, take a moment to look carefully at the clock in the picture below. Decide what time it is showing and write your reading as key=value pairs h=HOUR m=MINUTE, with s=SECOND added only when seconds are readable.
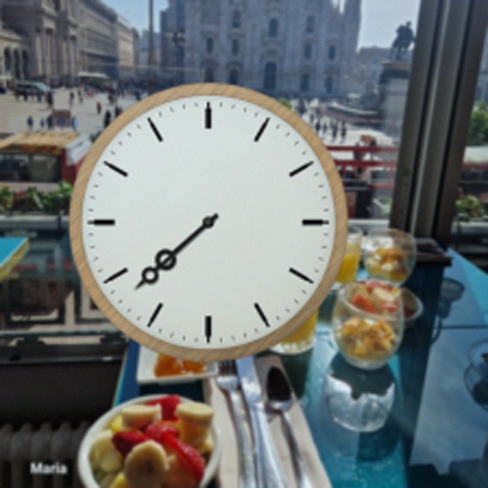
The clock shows h=7 m=38
